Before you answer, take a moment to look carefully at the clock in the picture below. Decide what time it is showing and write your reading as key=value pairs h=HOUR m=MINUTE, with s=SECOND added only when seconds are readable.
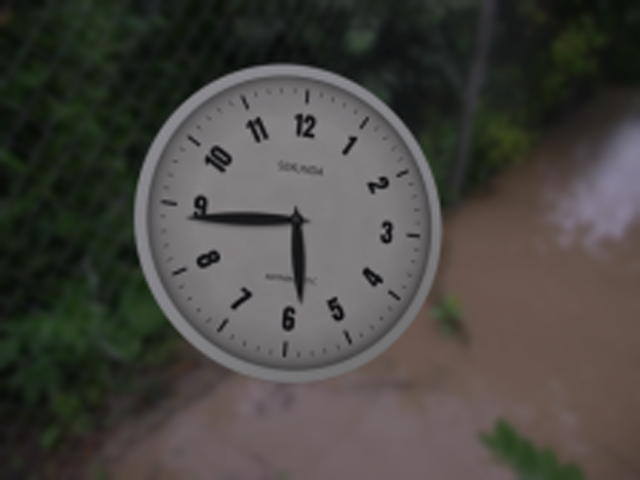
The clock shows h=5 m=44
